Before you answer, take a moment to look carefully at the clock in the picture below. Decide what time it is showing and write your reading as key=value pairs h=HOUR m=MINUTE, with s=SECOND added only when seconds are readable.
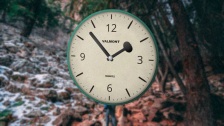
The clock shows h=1 m=53
